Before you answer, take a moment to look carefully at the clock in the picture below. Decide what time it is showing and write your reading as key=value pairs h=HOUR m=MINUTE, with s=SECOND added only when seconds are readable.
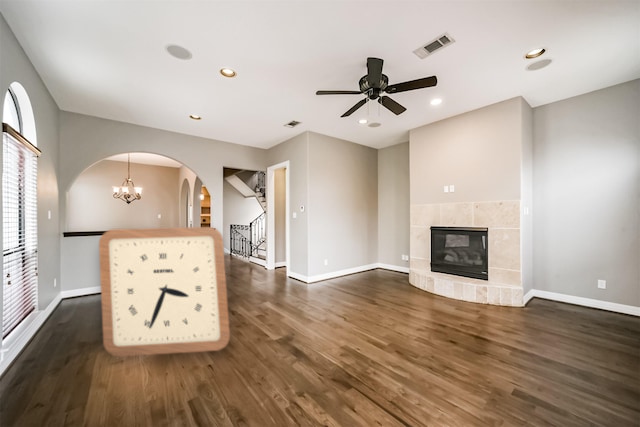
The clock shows h=3 m=34
